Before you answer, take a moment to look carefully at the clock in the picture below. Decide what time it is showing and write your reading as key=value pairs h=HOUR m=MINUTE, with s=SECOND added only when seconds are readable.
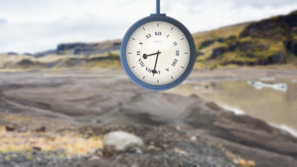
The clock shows h=8 m=32
